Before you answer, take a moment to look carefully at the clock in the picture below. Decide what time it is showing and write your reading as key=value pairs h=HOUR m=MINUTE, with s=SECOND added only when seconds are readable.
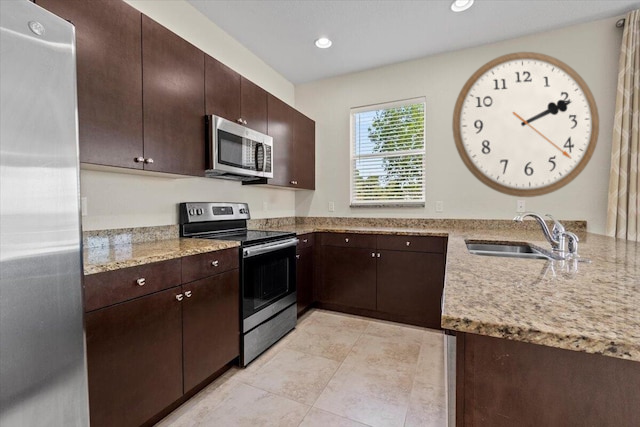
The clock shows h=2 m=11 s=22
